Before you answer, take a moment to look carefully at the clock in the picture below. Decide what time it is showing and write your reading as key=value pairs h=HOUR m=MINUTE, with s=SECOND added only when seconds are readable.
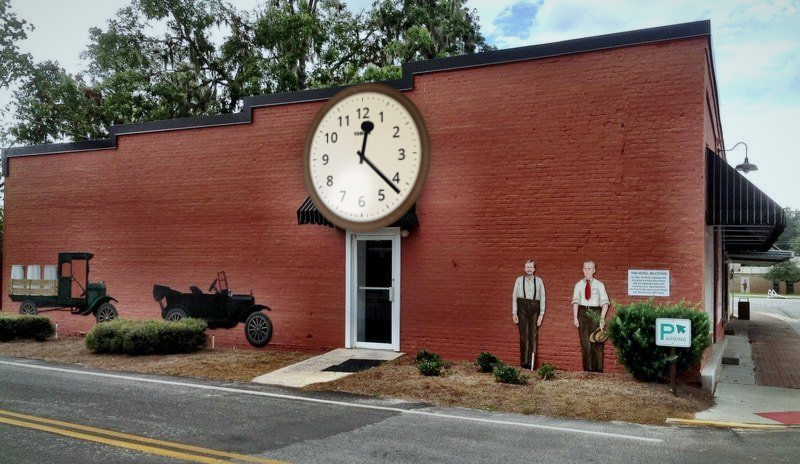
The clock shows h=12 m=22
